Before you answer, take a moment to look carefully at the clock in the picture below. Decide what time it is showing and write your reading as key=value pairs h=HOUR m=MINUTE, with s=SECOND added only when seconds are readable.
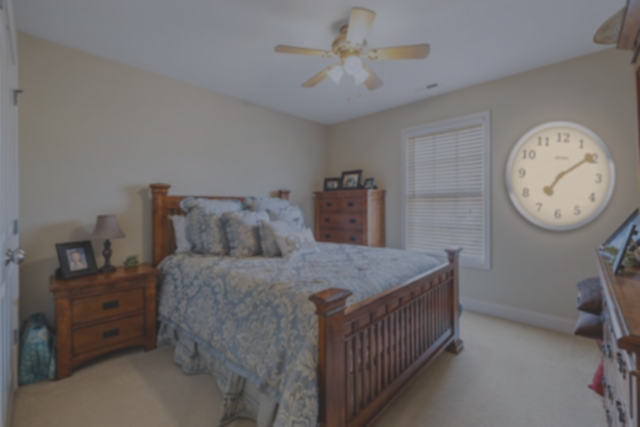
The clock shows h=7 m=9
